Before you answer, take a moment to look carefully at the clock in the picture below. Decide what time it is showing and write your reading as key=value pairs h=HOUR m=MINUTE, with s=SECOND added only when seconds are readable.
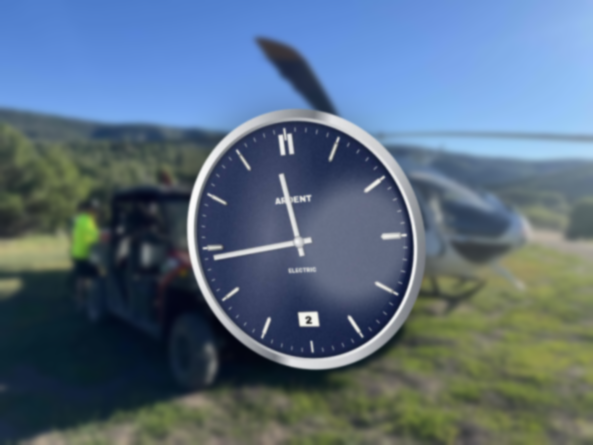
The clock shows h=11 m=44
